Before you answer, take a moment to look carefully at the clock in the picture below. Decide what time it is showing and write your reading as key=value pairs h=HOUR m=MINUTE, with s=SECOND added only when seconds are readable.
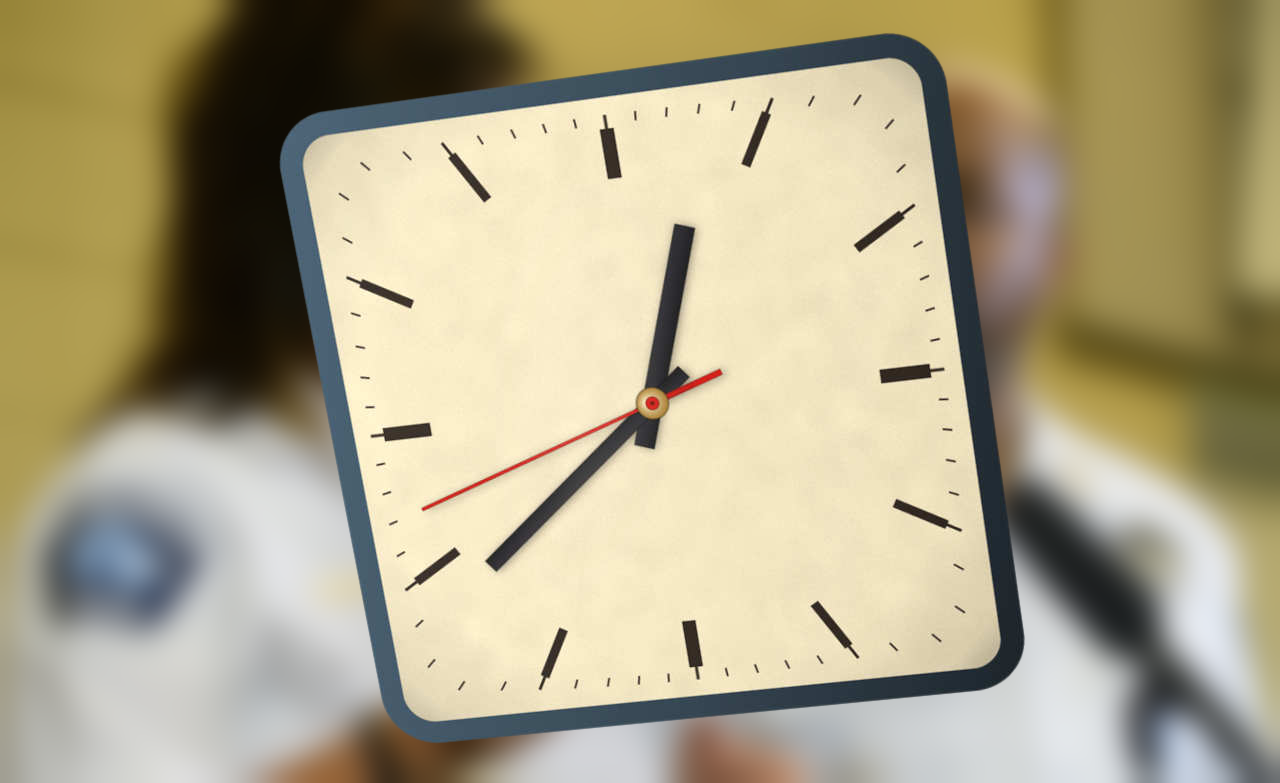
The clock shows h=12 m=38 s=42
